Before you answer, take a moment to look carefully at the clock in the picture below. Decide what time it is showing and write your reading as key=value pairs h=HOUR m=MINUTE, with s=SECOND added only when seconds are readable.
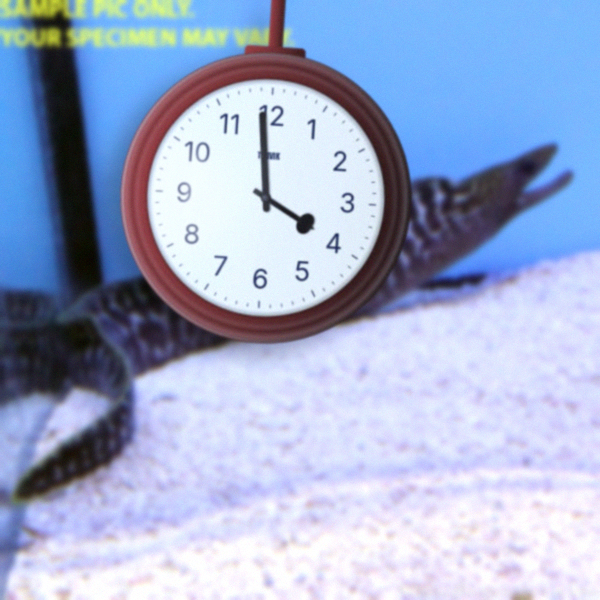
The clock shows h=3 m=59
